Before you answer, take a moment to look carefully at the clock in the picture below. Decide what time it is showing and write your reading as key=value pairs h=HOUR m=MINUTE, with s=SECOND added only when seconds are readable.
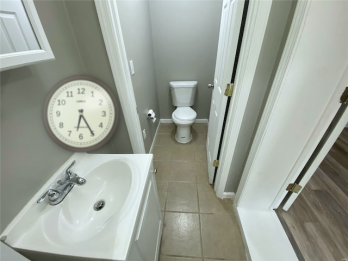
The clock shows h=6 m=25
